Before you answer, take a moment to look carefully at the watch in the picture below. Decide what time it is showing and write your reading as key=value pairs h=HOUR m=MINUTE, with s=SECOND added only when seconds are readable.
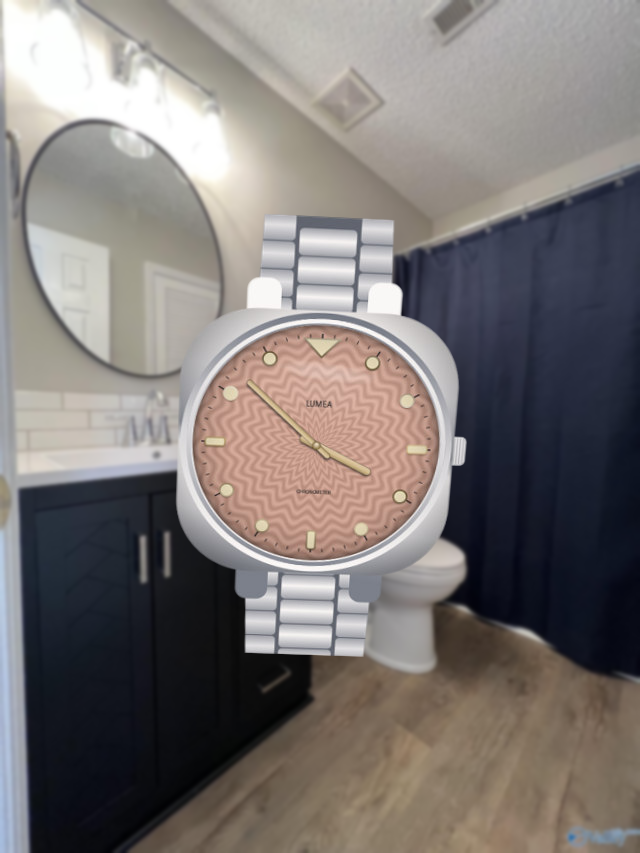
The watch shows h=3 m=52
